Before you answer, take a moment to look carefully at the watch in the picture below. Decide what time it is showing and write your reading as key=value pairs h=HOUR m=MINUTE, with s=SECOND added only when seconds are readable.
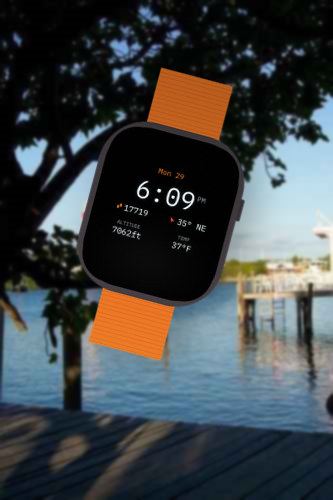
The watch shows h=6 m=9
